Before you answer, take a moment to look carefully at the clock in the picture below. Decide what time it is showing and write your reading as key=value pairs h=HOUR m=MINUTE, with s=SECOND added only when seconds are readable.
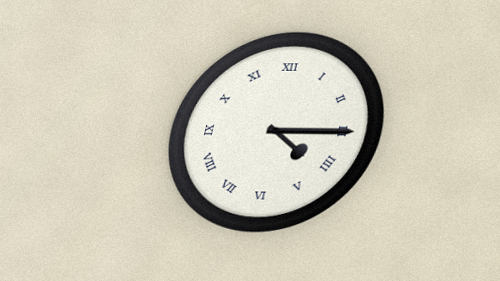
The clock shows h=4 m=15
